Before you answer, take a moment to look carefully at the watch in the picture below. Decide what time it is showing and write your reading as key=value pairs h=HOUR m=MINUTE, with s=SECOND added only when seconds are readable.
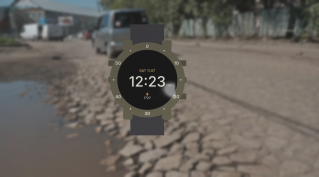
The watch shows h=12 m=23
